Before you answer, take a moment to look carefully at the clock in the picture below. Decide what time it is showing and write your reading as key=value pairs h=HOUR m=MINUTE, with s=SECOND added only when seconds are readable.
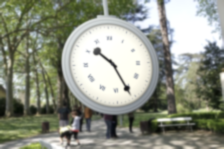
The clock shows h=10 m=26
